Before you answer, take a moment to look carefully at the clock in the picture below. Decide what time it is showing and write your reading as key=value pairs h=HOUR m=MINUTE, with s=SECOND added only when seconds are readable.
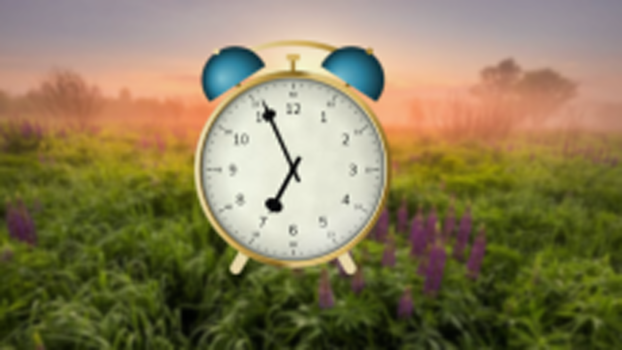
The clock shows h=6 m=56
